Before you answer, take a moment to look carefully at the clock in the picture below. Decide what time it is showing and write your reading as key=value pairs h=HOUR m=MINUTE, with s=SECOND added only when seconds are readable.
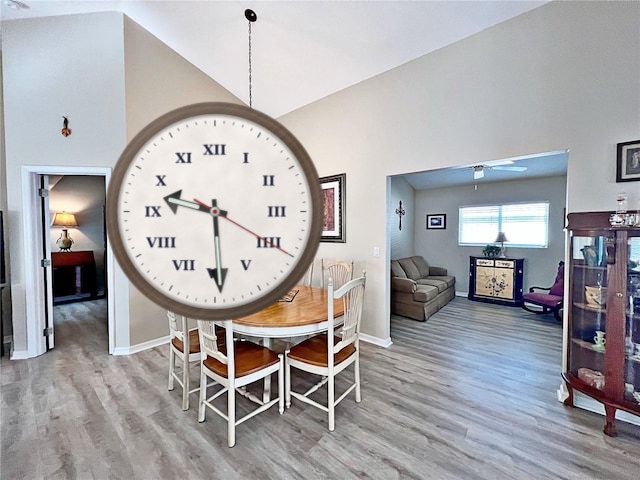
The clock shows h=9 m=29 s=20
